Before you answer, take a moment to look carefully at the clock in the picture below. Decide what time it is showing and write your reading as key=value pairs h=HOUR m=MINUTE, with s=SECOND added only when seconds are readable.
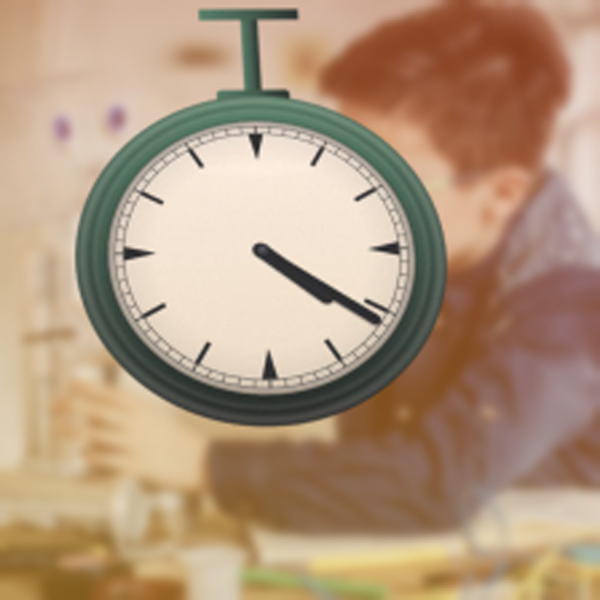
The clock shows h=4 m=21
